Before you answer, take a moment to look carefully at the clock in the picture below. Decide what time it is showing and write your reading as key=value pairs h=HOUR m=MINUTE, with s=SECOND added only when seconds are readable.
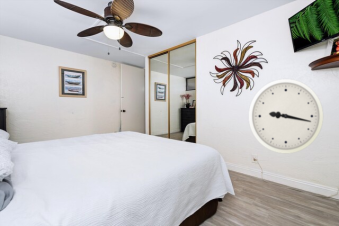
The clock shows h=9 m=17
